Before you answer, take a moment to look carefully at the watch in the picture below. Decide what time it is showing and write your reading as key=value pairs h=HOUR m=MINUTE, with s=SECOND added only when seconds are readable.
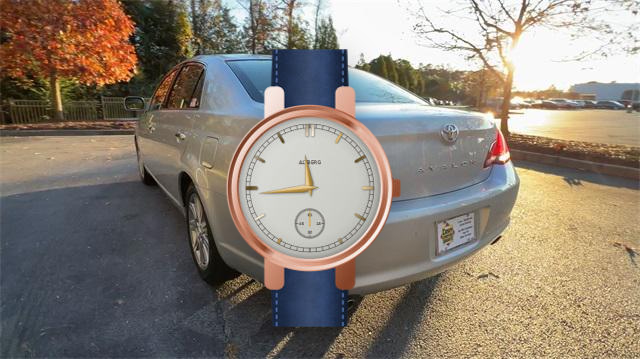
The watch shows h=11 m=44
